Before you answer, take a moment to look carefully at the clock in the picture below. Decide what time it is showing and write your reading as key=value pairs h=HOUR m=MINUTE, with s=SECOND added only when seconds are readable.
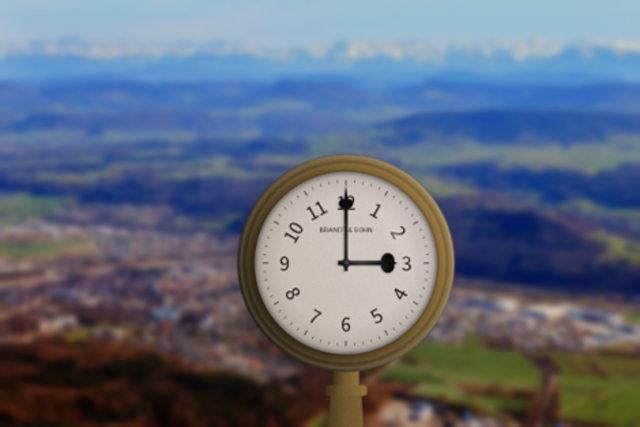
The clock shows h=3 m=0
